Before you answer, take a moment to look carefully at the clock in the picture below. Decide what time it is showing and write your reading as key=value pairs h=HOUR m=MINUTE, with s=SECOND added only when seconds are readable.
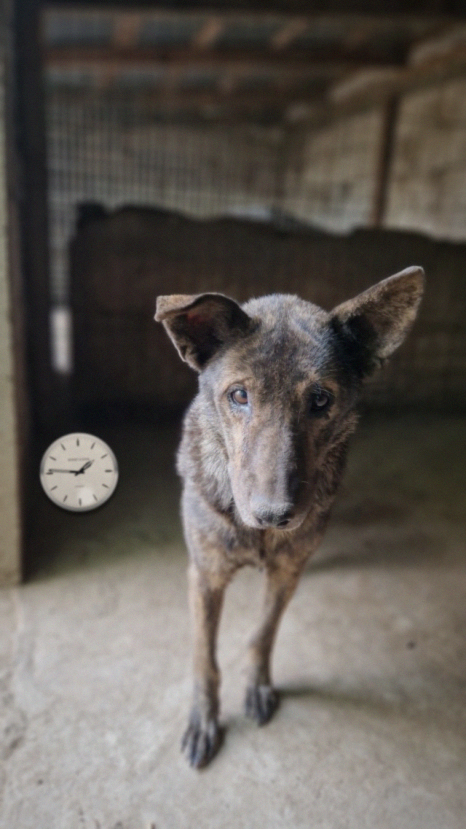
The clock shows h=1 m=46
